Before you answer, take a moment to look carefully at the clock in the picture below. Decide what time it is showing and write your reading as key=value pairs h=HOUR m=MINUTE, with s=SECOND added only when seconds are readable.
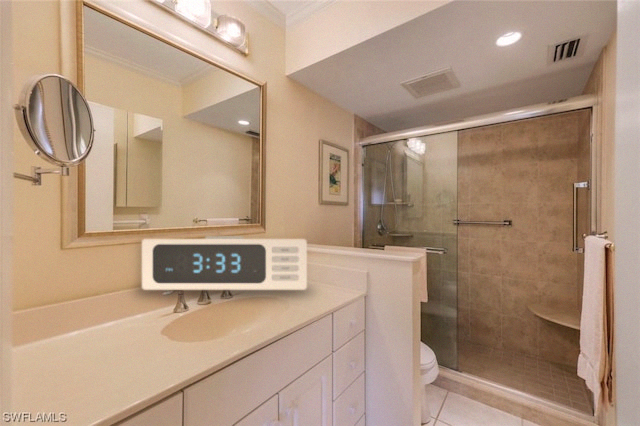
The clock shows h=3 m=33
